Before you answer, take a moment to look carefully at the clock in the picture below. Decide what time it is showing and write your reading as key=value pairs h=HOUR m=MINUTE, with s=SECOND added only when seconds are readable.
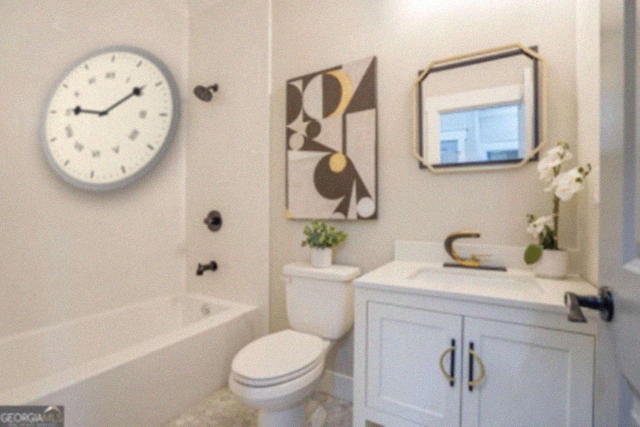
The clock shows h=9 m=9
